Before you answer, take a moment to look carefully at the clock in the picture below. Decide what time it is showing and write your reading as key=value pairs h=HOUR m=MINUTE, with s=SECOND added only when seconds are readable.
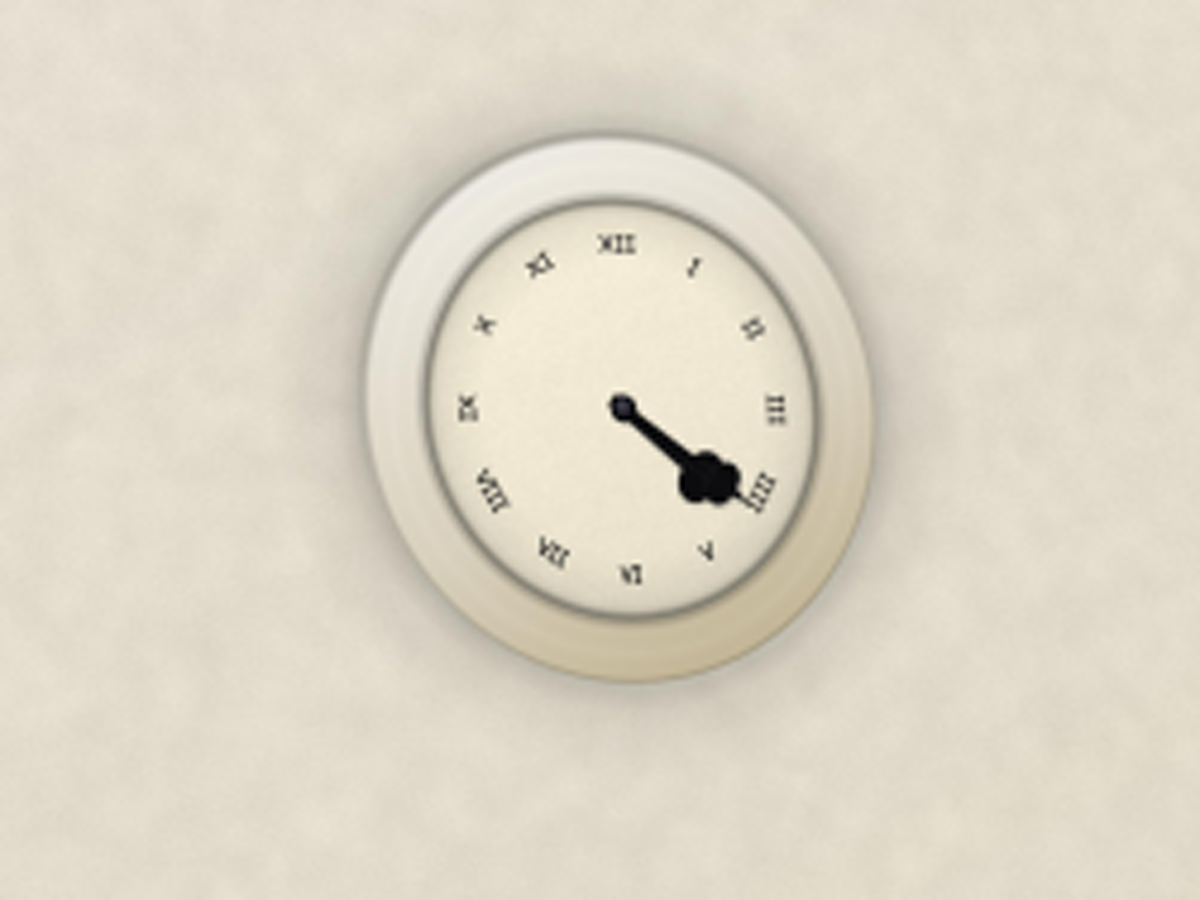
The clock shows h=4 m=21
